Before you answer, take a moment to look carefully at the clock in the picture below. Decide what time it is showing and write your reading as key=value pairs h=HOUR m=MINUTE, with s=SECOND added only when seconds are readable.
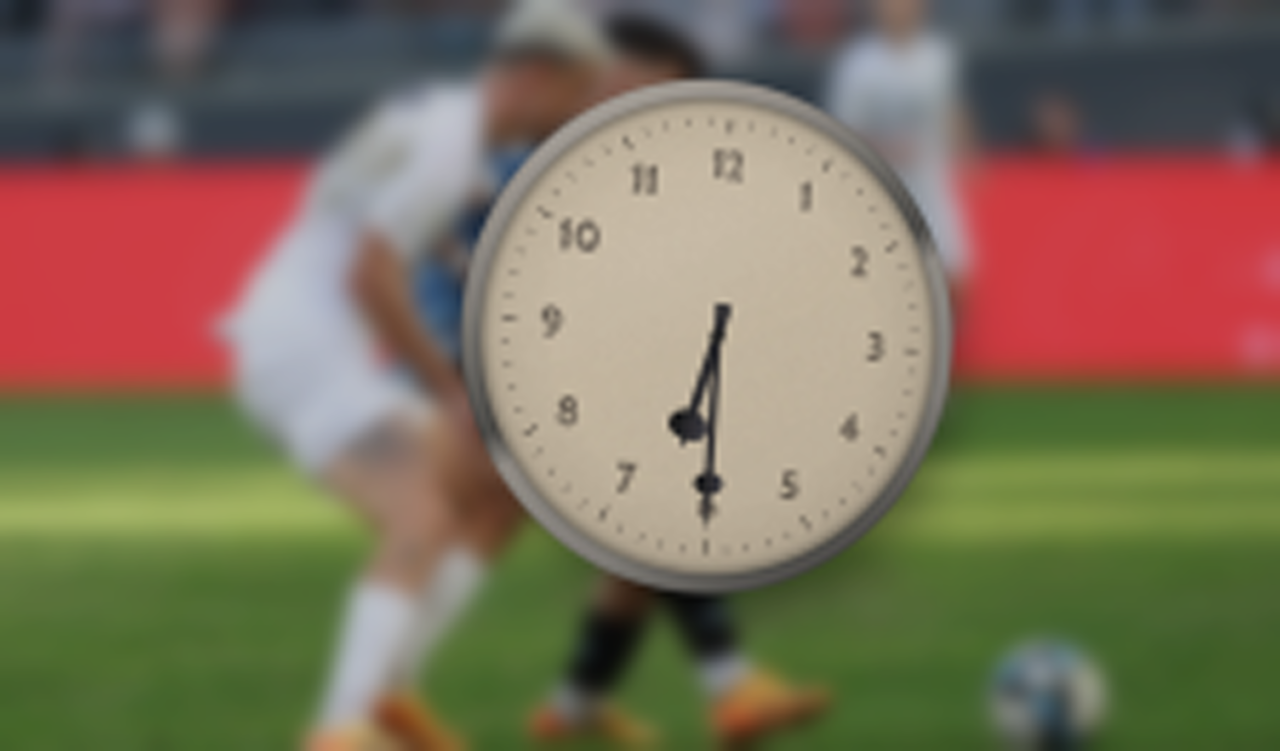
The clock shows h=6 m=30
